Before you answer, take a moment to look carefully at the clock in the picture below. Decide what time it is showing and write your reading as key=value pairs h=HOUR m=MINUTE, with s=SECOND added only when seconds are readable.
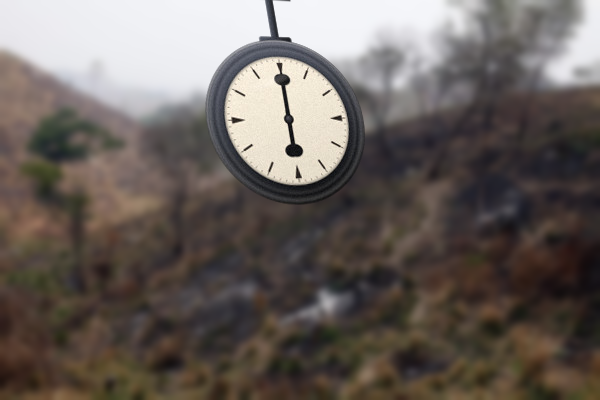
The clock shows h=6 m=0
